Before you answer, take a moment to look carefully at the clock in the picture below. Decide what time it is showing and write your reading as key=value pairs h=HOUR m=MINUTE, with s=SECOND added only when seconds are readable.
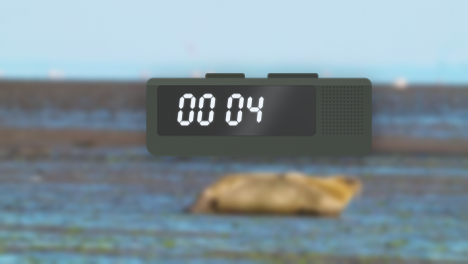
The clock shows h=0 m=4
